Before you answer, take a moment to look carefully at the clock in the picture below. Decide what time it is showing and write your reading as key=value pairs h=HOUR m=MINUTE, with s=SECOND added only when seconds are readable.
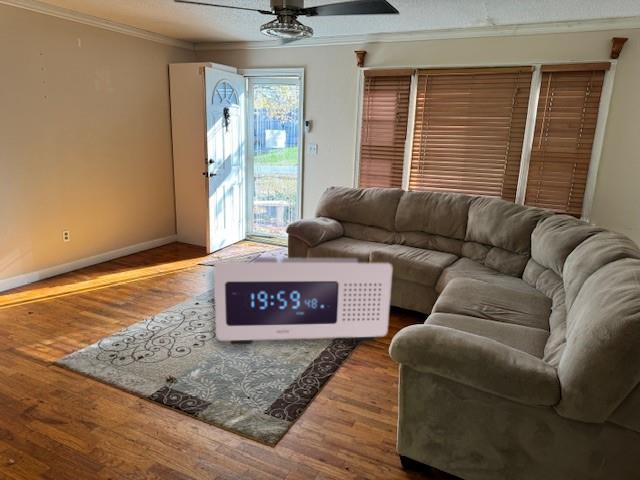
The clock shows h=19 m=59 s=48
